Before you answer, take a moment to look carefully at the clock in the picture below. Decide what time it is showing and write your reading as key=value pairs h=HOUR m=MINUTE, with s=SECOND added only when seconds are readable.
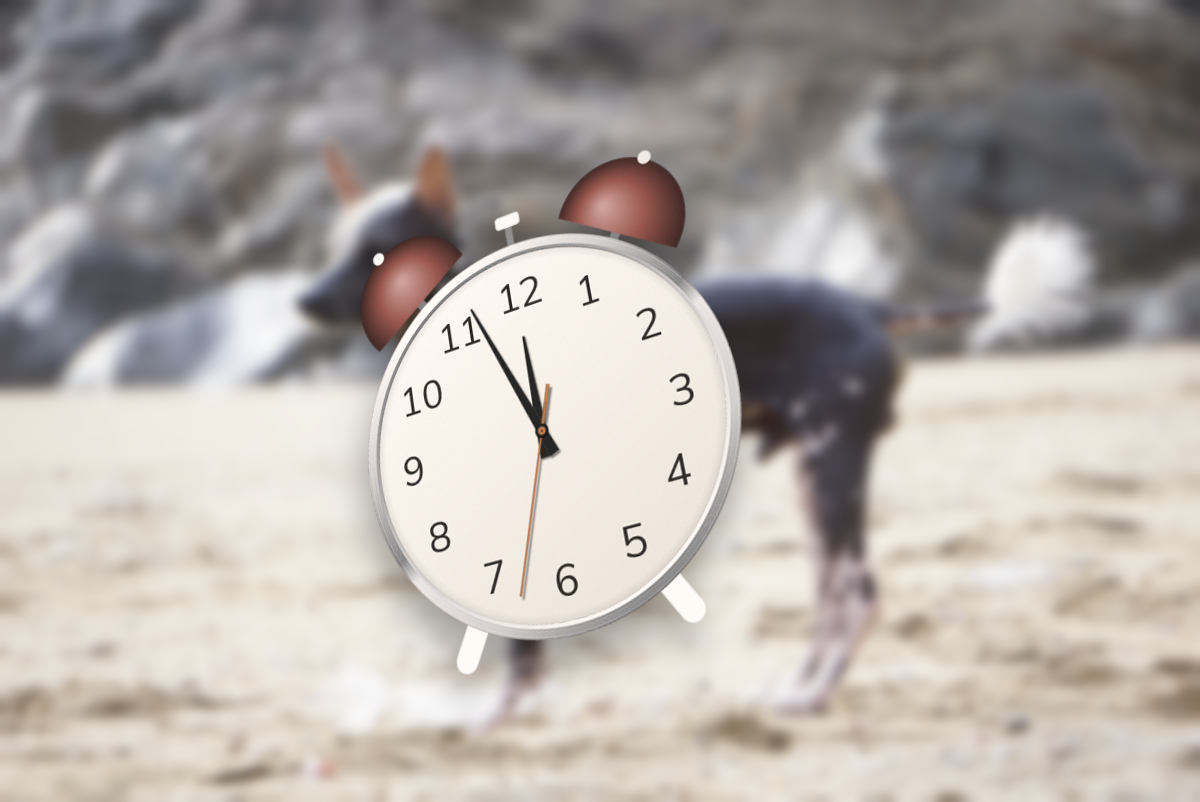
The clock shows h=11 m=56 s=33
